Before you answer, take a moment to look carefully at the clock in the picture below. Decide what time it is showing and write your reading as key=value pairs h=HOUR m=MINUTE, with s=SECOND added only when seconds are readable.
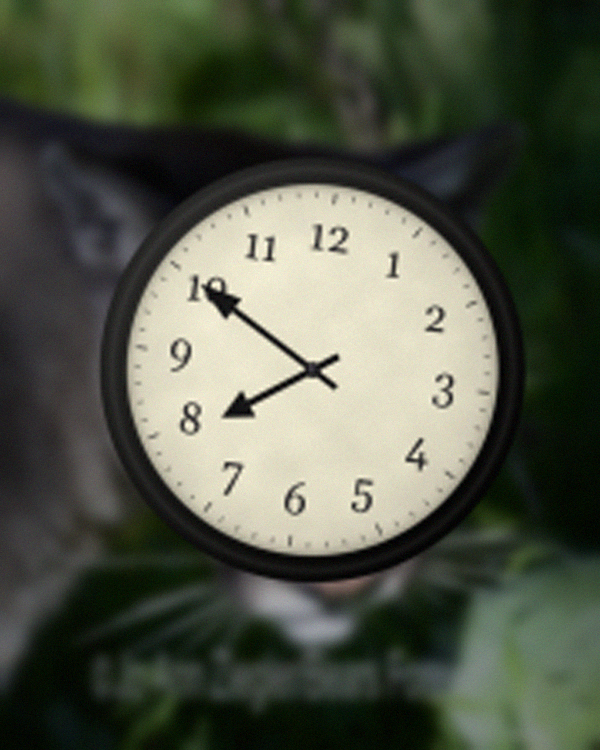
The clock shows h=7 m=50
